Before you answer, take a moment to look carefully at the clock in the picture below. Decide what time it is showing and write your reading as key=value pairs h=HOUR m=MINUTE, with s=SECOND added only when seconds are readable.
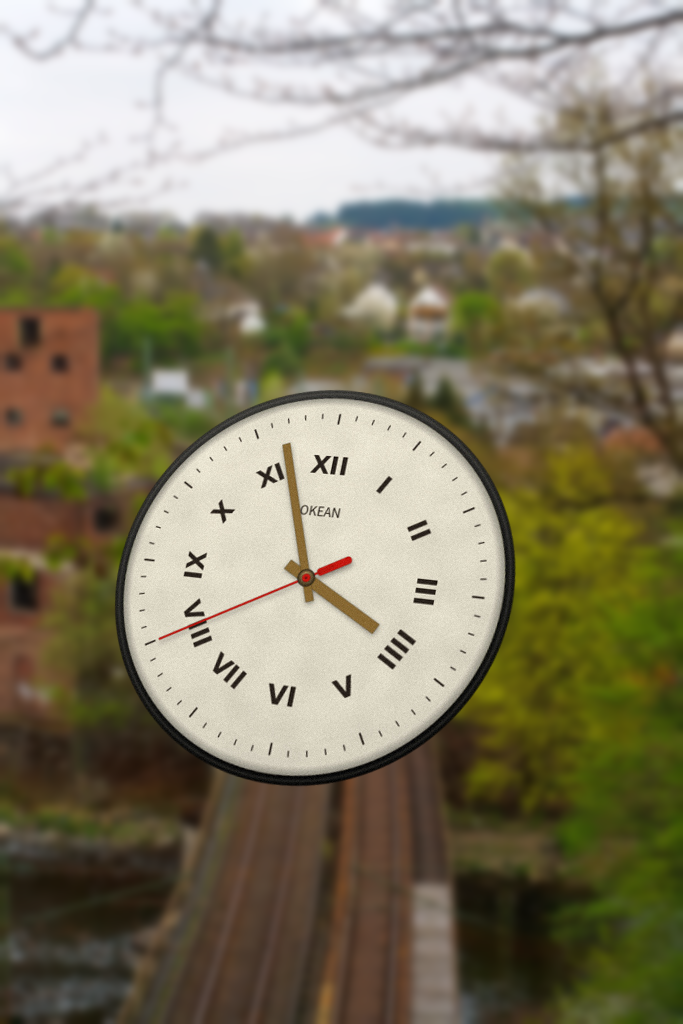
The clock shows h=3 m=56 s=40
